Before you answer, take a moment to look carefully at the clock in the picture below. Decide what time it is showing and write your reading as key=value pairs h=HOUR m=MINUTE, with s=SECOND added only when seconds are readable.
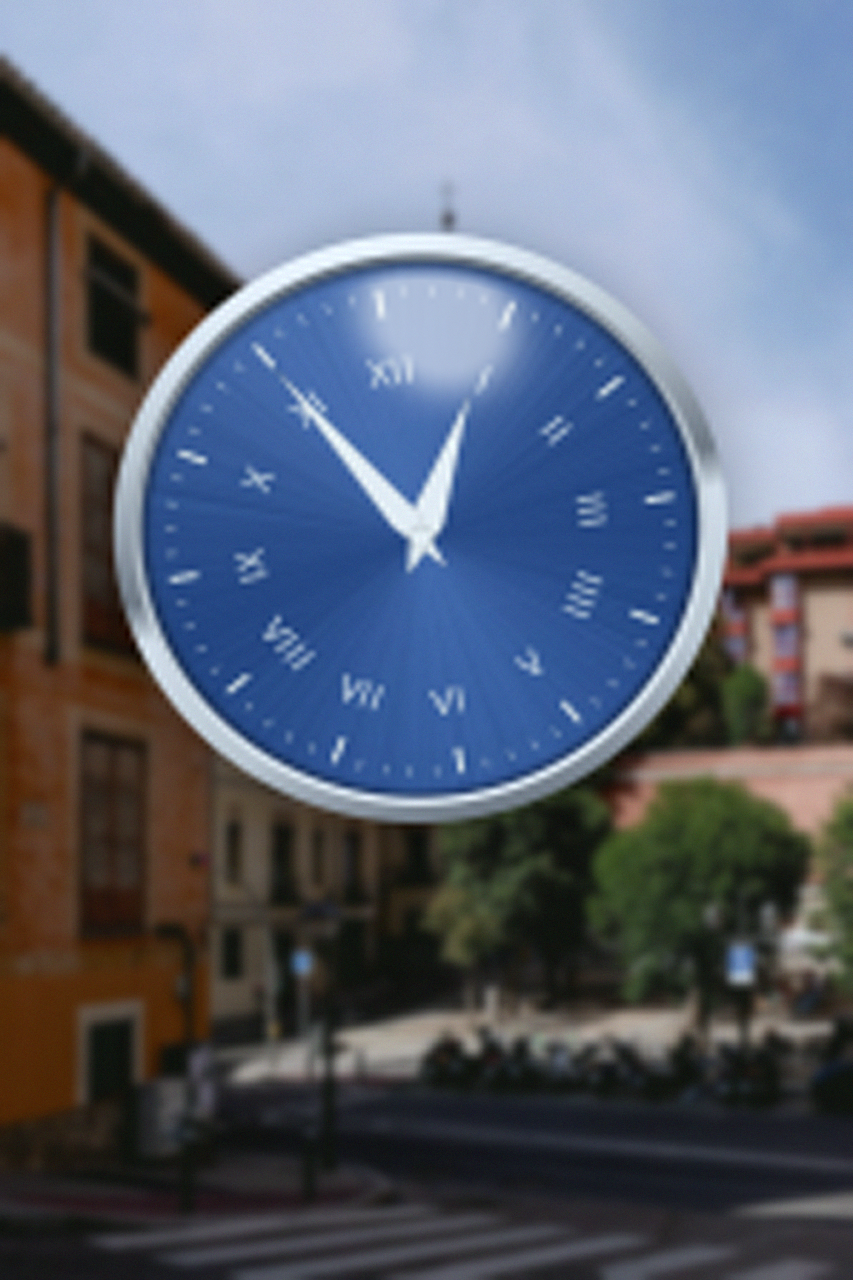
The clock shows h=12 m=55
